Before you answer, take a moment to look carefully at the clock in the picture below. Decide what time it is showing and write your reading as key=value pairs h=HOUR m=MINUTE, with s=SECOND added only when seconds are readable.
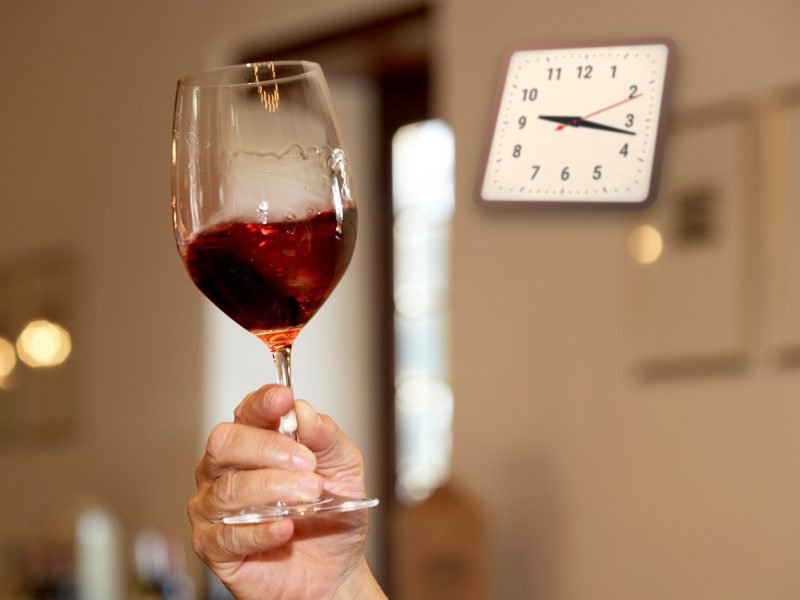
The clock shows h=9 m=17 s=11
